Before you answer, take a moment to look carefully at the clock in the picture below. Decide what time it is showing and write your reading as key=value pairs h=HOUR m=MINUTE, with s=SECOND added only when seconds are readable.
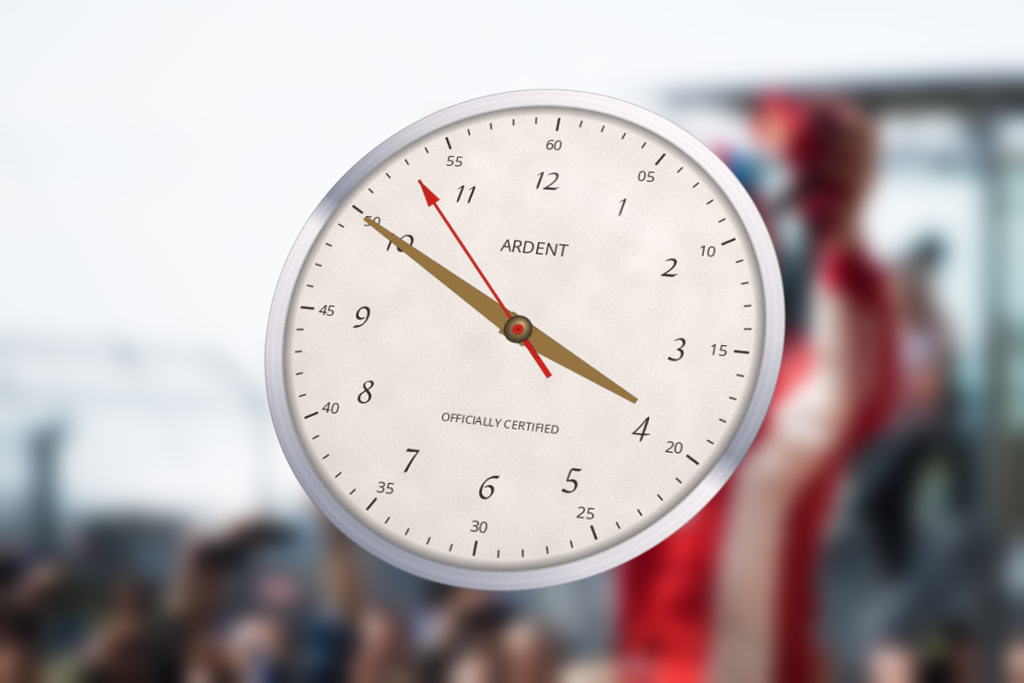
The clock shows h=3 m=49 s=53
